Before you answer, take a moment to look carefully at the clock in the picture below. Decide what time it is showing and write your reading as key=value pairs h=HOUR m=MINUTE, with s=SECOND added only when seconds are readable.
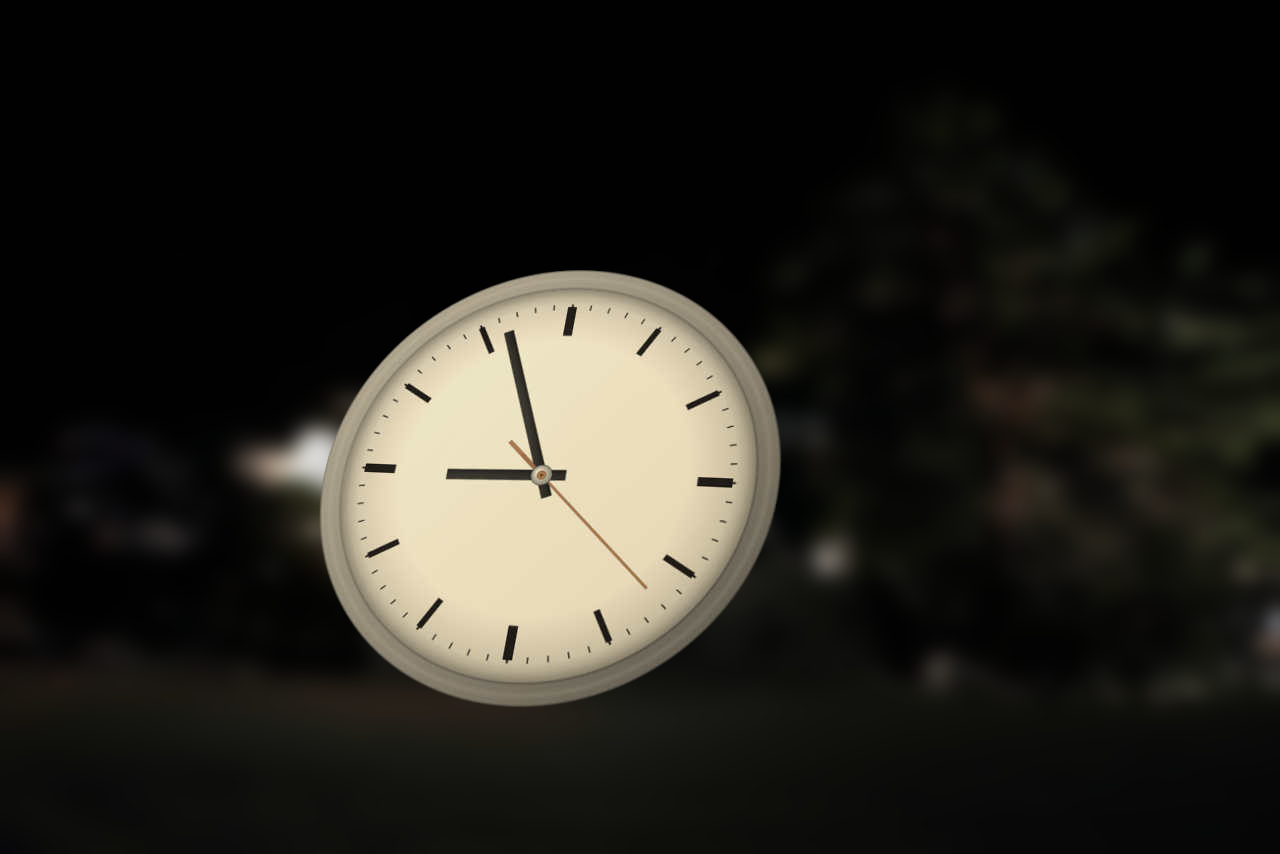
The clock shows h=8 m=56 s=22
